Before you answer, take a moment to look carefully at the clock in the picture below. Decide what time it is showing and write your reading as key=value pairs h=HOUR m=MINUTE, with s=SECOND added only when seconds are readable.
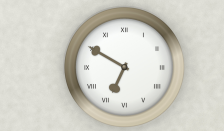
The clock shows h=6 m=50
